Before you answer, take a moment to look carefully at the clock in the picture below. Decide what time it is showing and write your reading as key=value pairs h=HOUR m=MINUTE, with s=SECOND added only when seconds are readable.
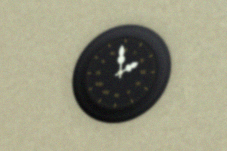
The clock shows h=1 m=59
